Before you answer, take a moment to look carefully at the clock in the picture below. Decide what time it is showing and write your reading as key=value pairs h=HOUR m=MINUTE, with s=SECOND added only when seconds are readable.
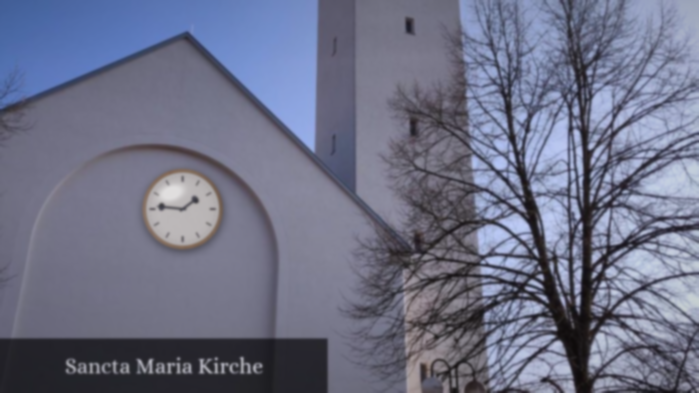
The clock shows h=1 m=46
